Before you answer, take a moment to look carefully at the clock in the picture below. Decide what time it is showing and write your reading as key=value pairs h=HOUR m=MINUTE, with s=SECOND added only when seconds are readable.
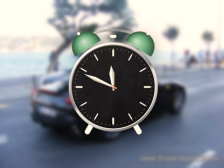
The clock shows h=11 m=49
